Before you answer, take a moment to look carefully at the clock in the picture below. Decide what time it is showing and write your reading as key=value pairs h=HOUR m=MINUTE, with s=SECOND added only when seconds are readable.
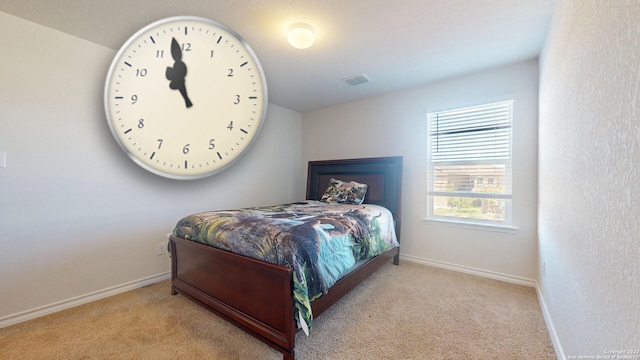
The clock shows h=10 m=58
